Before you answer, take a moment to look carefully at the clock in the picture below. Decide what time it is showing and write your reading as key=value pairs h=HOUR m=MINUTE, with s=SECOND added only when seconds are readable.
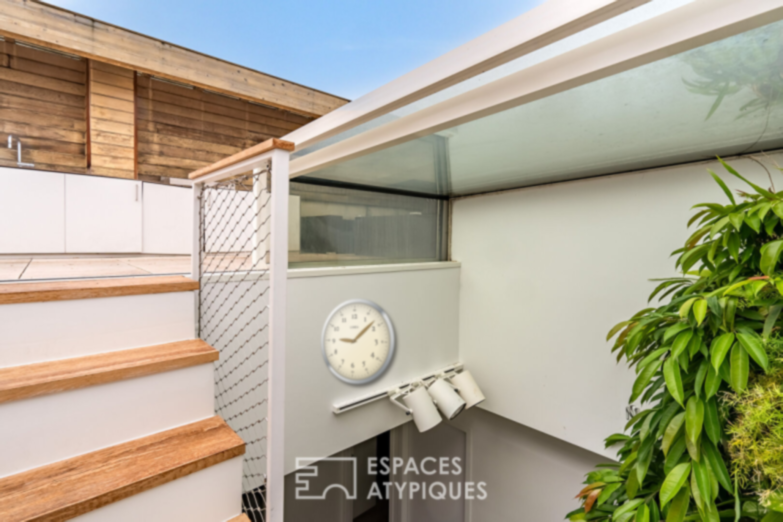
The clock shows h=9 m=8
